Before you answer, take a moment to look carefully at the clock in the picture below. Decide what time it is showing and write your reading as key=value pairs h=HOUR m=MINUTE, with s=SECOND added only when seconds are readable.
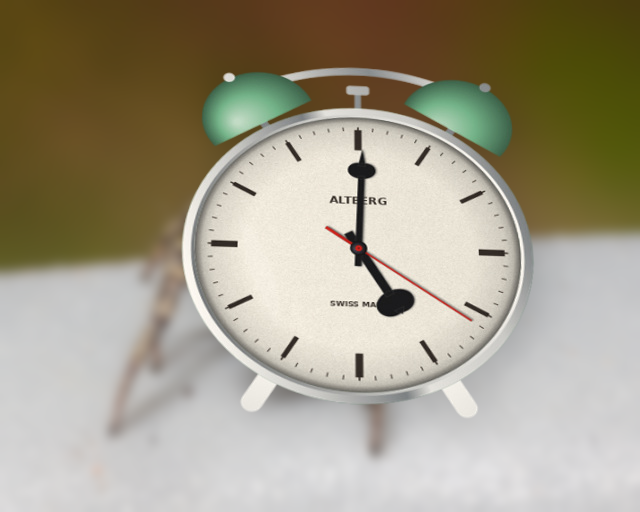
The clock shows h=5 m=0 s=21
